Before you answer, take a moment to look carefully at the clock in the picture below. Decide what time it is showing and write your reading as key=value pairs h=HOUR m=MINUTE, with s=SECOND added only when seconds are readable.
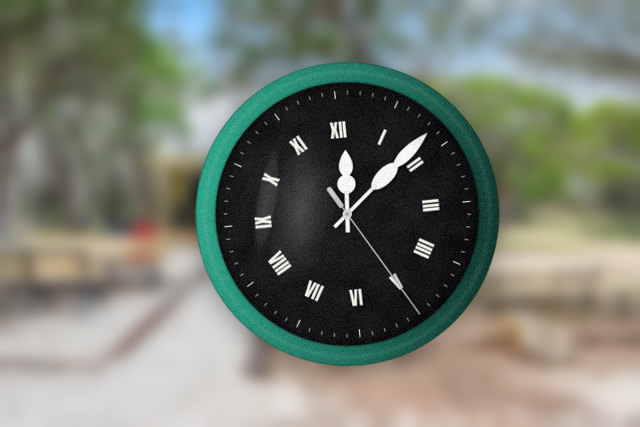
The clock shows h=12 m=8 s=25
